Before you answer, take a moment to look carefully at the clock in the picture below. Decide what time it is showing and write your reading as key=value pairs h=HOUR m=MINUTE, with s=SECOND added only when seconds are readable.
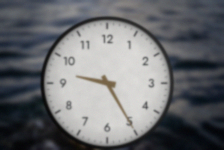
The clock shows h=9 m=25
